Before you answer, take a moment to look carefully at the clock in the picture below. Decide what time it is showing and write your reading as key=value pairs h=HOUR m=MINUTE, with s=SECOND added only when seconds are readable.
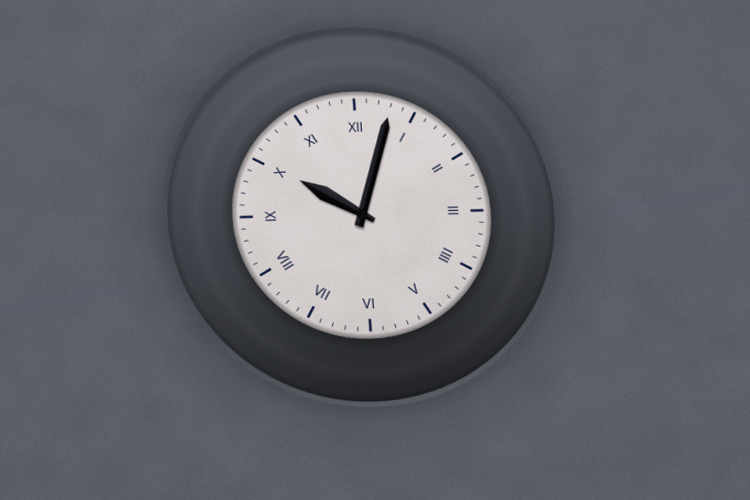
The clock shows h=10 m=3
